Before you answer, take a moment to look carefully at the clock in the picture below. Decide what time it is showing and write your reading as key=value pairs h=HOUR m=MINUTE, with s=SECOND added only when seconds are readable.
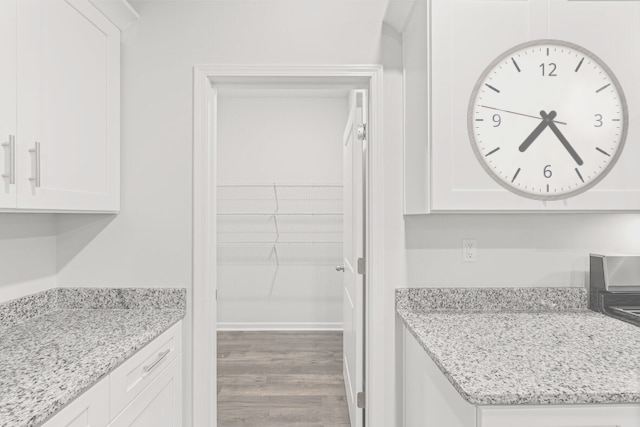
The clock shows h=7 m=23 s=47
